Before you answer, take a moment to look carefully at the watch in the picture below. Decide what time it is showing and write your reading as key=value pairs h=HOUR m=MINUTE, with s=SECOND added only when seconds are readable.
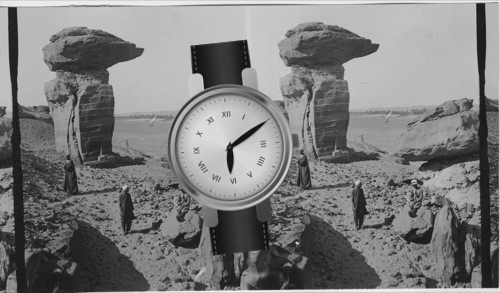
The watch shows h=6 m=10
